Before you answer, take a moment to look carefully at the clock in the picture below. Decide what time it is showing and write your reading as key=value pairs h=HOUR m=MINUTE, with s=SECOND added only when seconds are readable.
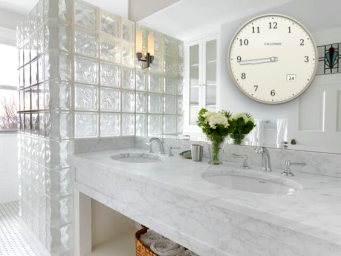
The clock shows h=8 m=44
